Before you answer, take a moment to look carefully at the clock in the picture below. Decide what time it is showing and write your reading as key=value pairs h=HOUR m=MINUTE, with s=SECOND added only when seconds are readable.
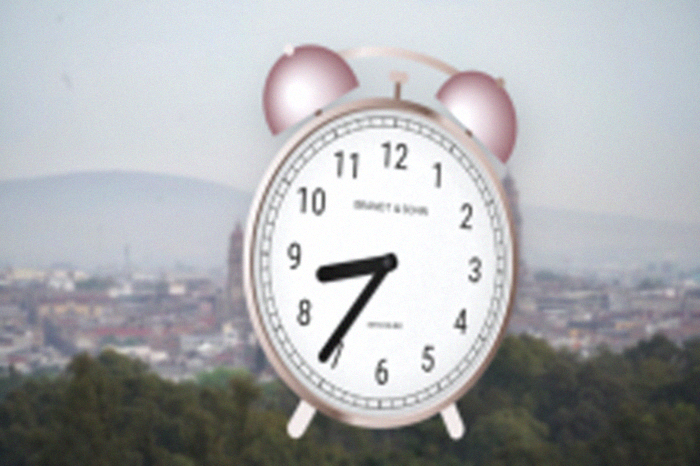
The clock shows h=8 m=36
